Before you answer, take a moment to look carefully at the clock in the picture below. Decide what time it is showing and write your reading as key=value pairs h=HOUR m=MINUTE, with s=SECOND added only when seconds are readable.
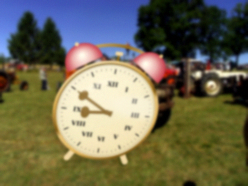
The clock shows h=8 m=50
